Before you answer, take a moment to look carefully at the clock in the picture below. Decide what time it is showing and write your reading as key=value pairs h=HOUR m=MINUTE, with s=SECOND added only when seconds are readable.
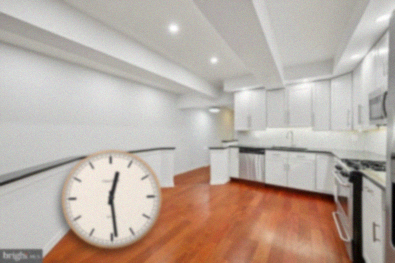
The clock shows h=12 m=29
